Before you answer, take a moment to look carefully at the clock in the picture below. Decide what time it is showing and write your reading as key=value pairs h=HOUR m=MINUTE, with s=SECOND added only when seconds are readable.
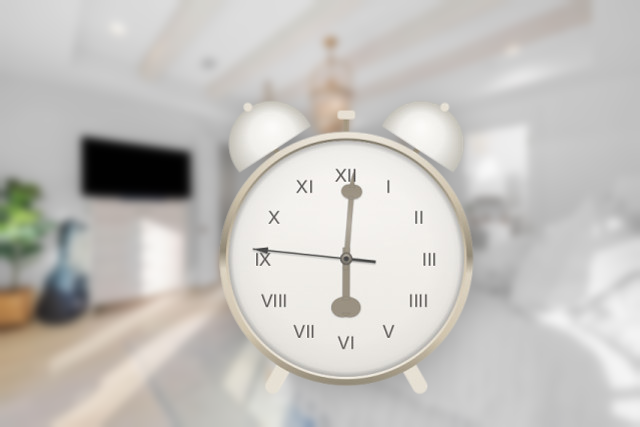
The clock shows h=6 m=0 s=46
